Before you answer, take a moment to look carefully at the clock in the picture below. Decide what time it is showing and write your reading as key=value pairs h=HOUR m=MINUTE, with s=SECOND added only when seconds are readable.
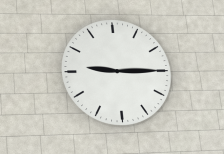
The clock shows h=9 m=15
